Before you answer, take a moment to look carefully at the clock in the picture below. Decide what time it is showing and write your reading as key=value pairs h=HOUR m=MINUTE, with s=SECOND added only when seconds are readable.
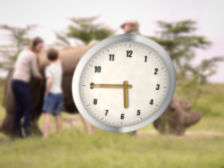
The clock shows h=5 m=45
